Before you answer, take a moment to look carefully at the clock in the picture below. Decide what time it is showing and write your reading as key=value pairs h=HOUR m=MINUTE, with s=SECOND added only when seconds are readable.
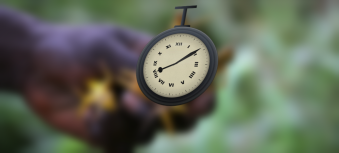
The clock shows h=8 m=9
